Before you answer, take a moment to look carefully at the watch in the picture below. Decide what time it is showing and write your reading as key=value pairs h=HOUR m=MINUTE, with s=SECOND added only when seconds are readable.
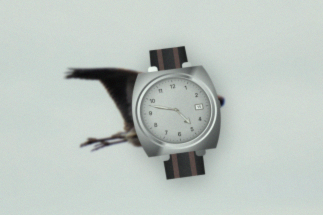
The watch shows h=4 m=48
